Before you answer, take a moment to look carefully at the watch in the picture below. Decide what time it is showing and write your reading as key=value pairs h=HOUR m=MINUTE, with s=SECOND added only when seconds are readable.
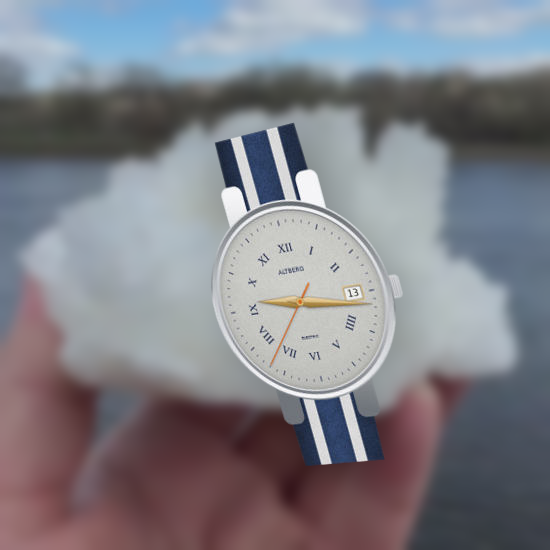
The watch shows h=9 m=16 s=37
